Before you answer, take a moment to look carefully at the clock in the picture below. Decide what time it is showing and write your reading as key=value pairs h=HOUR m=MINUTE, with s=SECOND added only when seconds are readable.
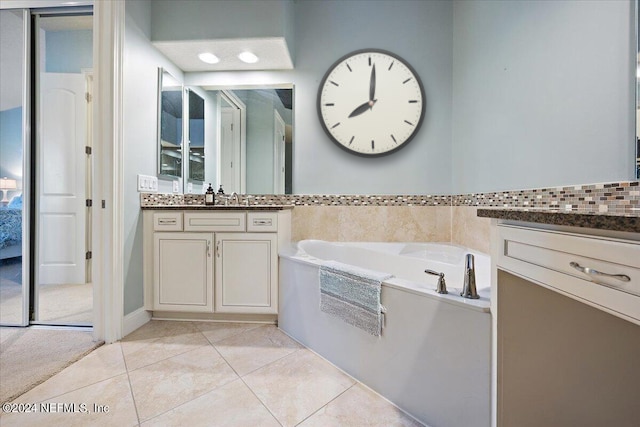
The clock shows h=8 m=1
